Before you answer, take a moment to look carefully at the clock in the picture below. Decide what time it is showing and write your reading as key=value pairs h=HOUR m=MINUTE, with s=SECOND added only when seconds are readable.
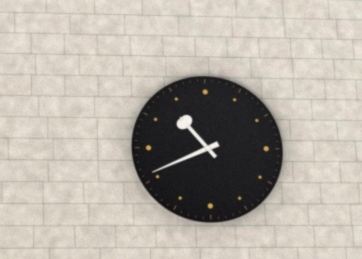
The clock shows h=10 m=41
